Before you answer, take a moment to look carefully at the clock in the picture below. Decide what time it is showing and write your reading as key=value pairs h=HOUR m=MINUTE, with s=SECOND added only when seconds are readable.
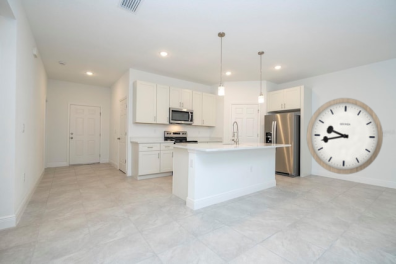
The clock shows h=9 m=43
